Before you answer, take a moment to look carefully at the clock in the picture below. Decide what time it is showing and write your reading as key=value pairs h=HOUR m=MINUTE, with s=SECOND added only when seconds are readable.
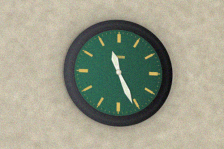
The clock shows h=11 m=26
